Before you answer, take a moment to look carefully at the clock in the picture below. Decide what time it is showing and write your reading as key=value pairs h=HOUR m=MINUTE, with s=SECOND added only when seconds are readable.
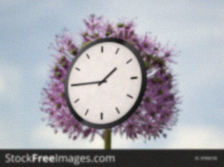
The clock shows h=1 m=45
